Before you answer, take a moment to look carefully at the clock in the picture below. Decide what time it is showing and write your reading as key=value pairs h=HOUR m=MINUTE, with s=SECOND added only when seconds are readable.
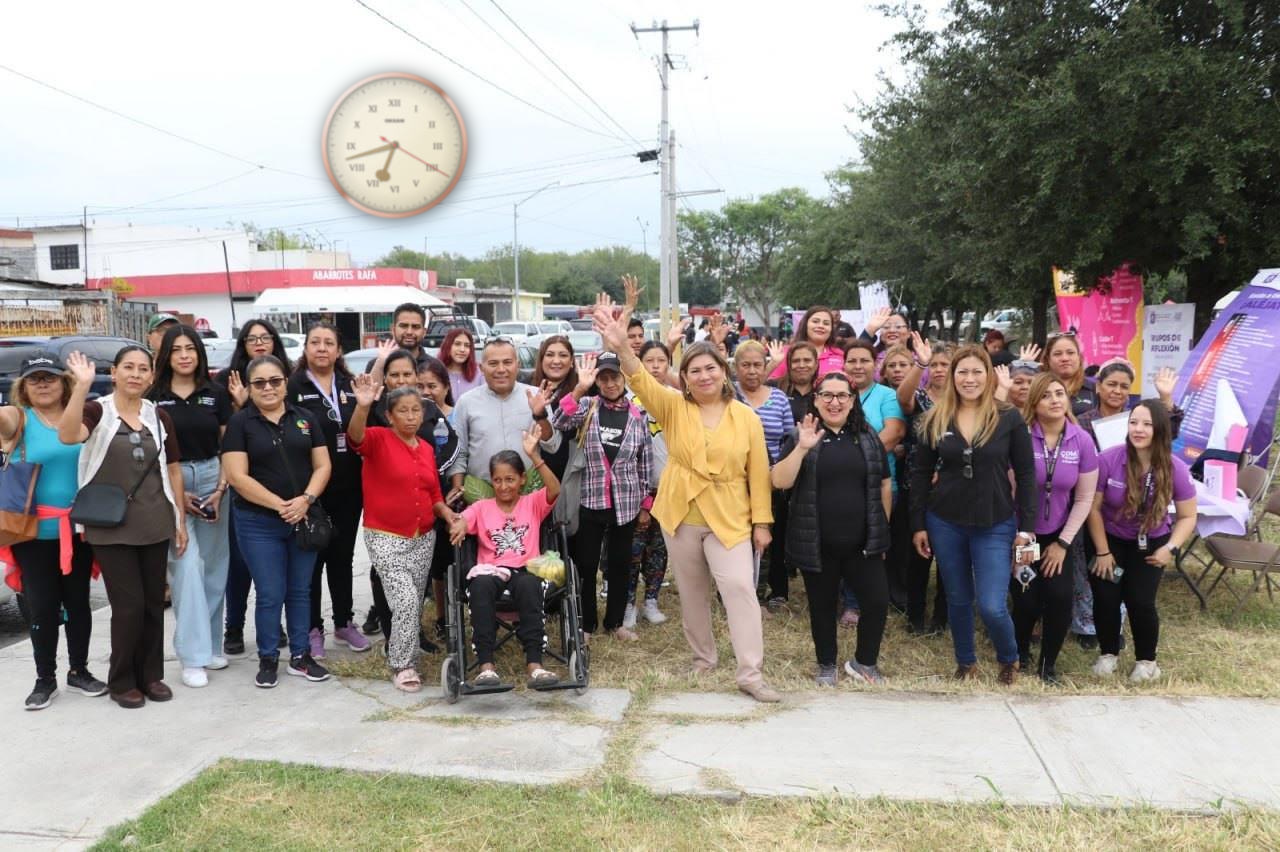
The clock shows h=6 m=42 s=20
